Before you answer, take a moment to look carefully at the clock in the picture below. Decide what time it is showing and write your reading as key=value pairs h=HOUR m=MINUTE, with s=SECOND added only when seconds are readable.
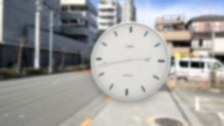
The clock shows h=2 m=43
